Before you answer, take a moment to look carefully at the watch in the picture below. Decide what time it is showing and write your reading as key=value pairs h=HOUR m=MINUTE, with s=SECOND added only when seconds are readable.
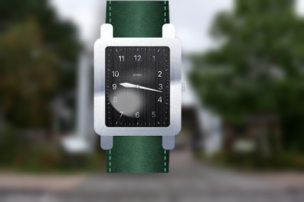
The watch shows h=9 m=17
